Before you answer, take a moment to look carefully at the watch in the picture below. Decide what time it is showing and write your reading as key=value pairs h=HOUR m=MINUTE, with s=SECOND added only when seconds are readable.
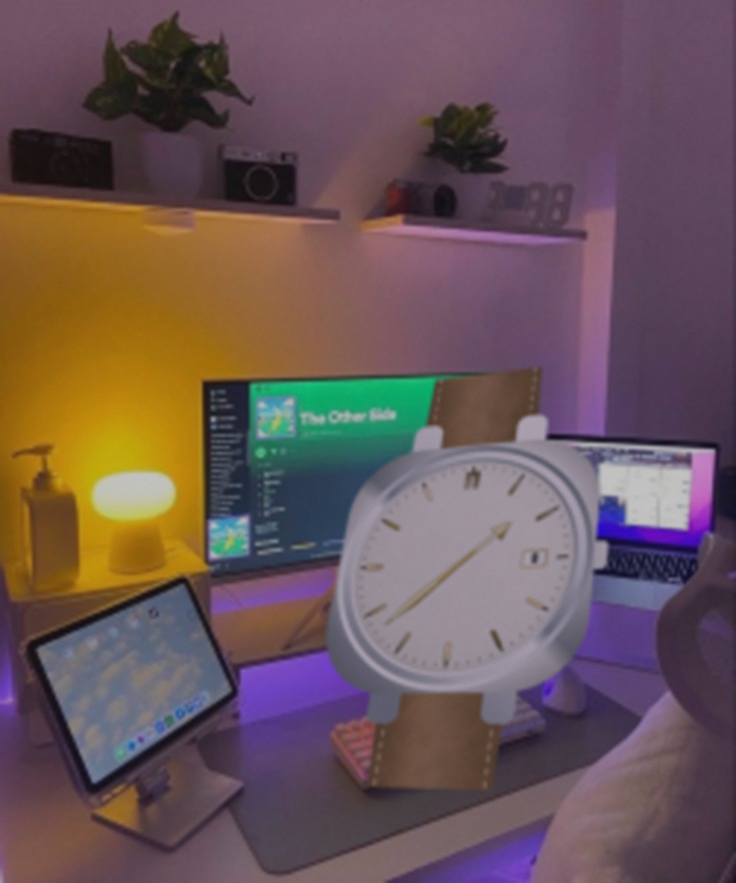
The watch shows h=1 m=38
